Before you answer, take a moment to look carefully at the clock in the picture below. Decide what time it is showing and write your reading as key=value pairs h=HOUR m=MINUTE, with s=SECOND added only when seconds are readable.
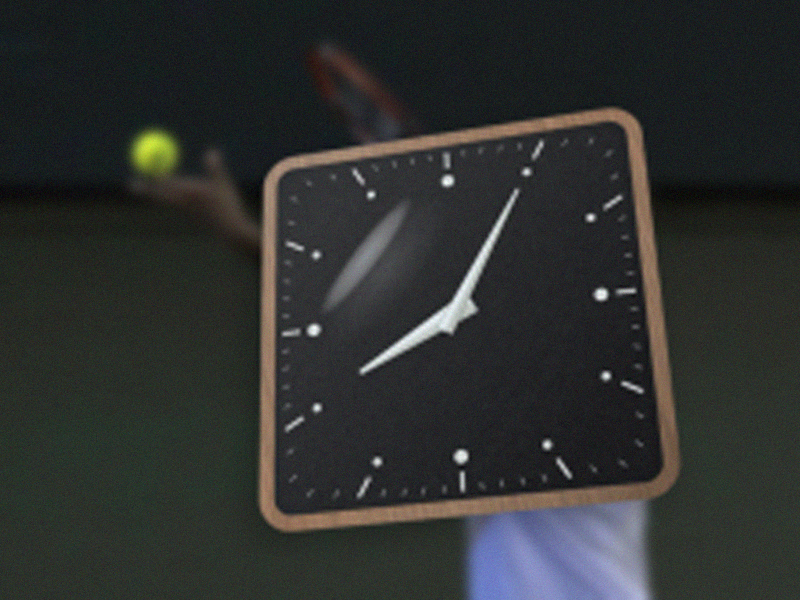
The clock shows h=8 m=5
